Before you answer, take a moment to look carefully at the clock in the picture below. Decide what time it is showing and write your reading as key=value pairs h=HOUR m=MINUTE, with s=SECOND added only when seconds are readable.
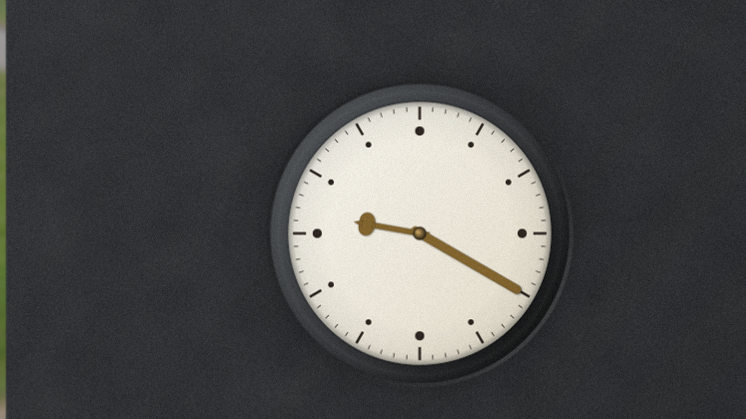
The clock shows h=9 m=20
